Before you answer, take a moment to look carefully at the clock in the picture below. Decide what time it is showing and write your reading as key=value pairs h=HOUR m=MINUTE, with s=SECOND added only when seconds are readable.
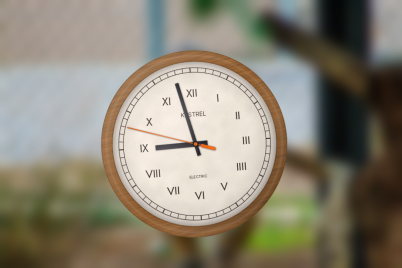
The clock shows h=8 m=57 s=48
